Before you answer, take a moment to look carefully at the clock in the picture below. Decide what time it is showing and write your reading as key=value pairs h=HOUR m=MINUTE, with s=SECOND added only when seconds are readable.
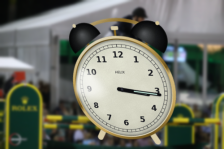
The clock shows h=3 m=16
